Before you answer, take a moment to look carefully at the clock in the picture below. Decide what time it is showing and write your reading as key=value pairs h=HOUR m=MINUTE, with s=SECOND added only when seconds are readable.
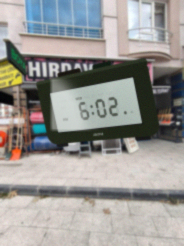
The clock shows h=6 m=2
